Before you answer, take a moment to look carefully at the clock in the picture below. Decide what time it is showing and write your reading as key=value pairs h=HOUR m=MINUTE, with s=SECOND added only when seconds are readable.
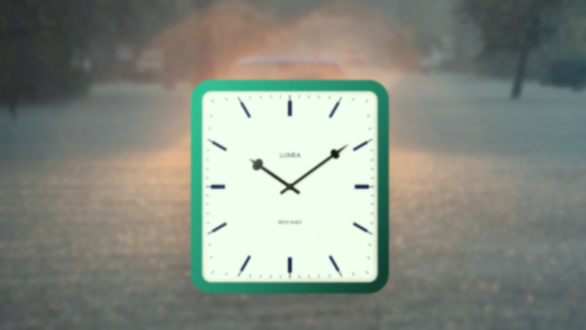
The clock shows h=10 m=9
